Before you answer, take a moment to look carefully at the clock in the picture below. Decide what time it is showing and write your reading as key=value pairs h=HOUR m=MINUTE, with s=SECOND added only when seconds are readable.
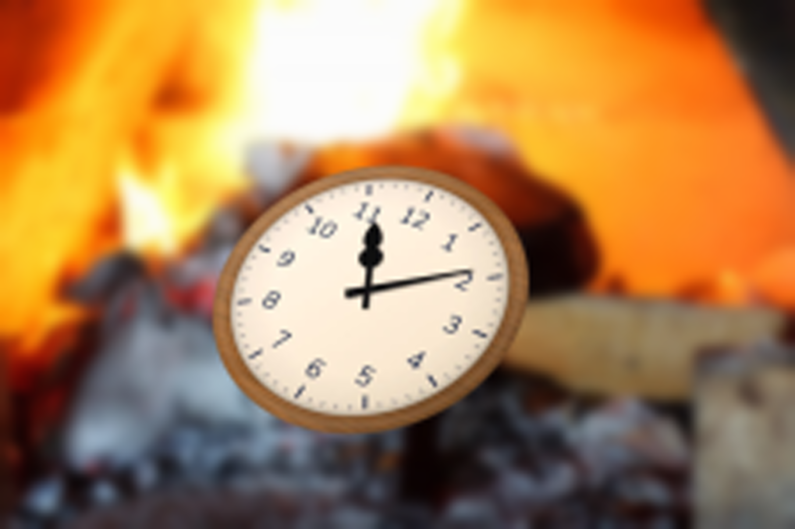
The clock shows h=11 m=9
